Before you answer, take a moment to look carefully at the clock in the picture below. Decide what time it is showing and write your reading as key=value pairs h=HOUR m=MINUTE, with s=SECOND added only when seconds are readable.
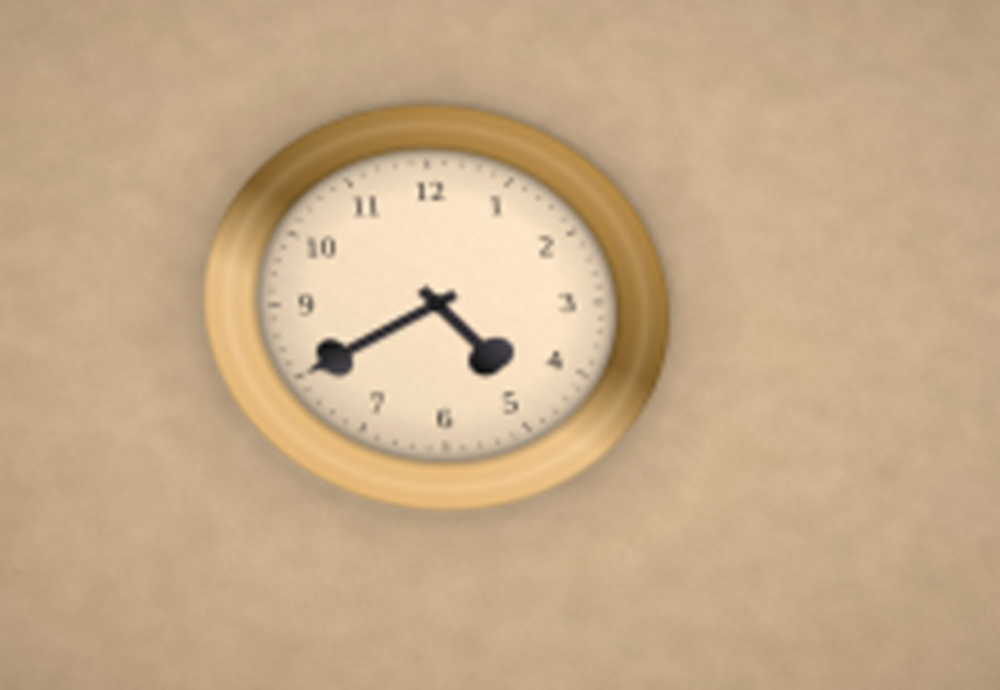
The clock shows h=4 m=40
